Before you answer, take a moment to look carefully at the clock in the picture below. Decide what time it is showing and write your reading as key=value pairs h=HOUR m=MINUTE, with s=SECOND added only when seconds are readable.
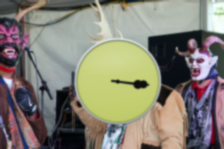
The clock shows h=3 m=16
